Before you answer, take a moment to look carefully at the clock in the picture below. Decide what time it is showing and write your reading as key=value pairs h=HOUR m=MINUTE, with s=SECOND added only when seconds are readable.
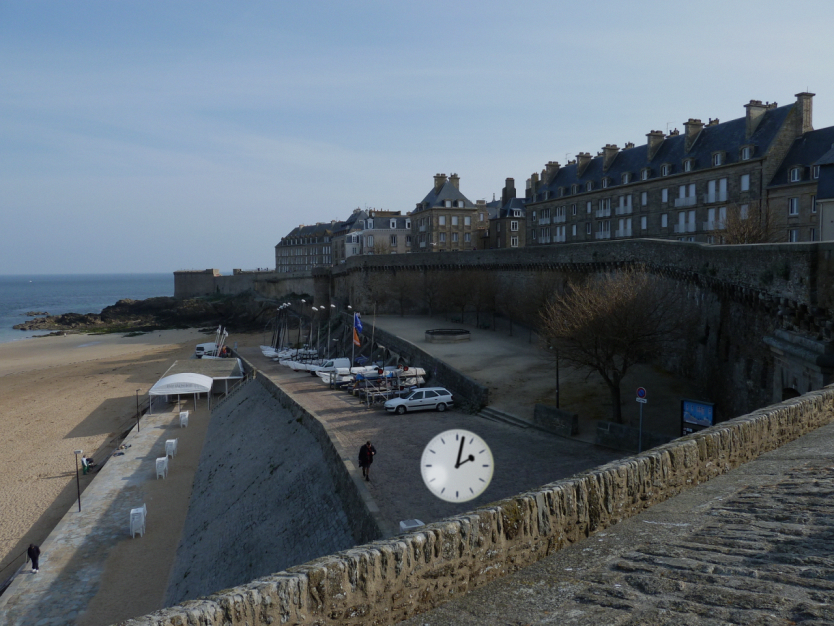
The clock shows h=2 m=2
